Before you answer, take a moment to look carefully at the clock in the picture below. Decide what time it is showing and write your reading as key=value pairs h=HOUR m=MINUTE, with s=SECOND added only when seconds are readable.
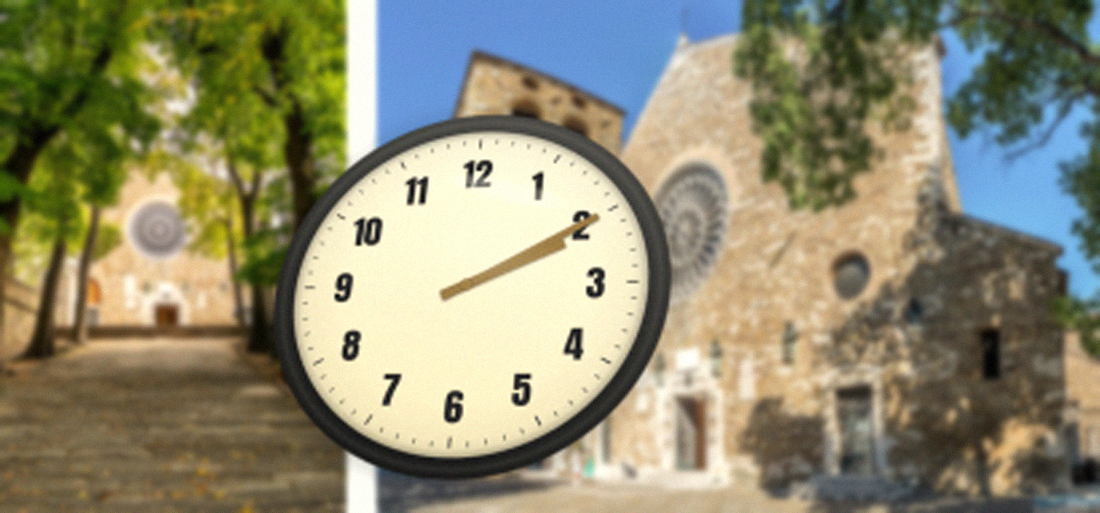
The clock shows h=2 m=10
